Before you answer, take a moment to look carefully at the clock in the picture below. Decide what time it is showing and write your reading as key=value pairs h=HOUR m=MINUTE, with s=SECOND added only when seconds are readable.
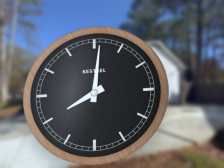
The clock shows h=8 m=1
